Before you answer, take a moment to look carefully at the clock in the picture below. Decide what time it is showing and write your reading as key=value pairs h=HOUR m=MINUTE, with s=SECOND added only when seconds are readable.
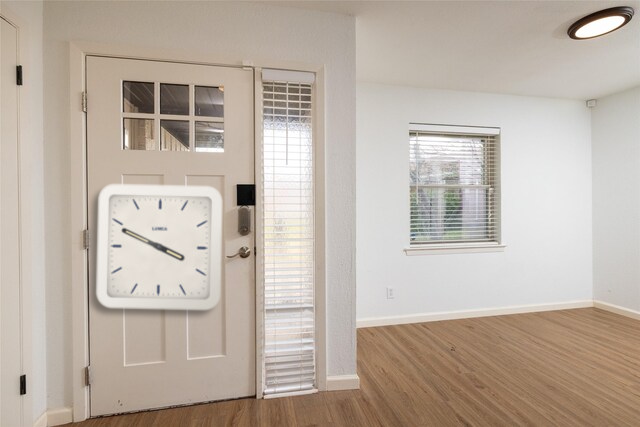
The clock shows h=3 m=49
